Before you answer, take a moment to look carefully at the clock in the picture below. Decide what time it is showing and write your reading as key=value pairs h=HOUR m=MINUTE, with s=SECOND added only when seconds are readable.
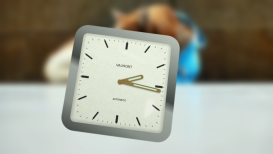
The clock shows h=2 m=16
